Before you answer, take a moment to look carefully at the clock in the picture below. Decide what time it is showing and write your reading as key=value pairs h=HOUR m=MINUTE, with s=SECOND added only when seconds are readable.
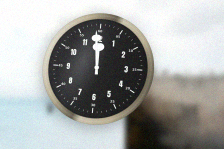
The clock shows h=11 m=59
